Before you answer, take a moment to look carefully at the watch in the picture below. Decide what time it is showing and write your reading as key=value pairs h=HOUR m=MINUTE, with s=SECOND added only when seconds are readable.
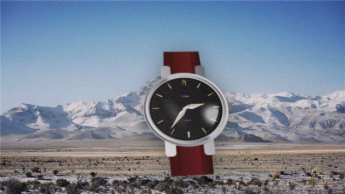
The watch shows h=2 m=36
